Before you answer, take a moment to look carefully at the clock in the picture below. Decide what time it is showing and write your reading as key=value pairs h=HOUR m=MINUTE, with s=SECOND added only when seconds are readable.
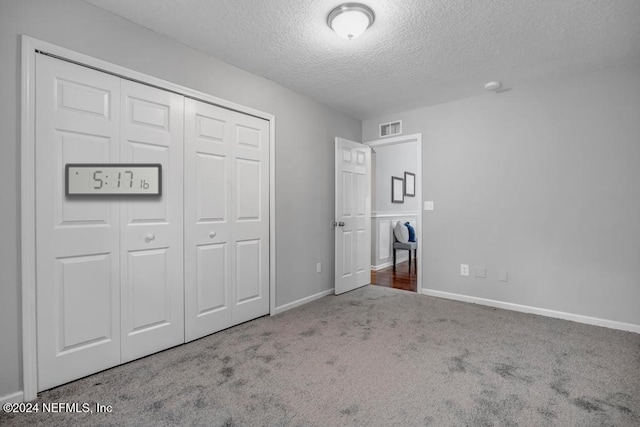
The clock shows h=5 m=17 s=16
